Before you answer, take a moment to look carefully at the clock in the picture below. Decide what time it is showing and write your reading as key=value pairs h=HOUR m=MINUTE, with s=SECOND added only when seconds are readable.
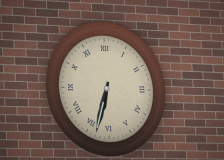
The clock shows h=6 m=33
